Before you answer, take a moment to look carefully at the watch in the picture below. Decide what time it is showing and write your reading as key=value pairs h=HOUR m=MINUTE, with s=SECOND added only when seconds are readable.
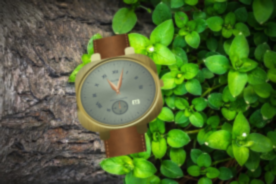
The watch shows h=11 m=3
